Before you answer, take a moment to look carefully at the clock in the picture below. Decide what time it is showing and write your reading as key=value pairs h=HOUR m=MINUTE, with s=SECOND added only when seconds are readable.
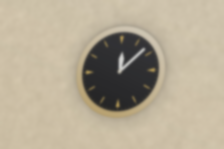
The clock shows h=12 m=8
